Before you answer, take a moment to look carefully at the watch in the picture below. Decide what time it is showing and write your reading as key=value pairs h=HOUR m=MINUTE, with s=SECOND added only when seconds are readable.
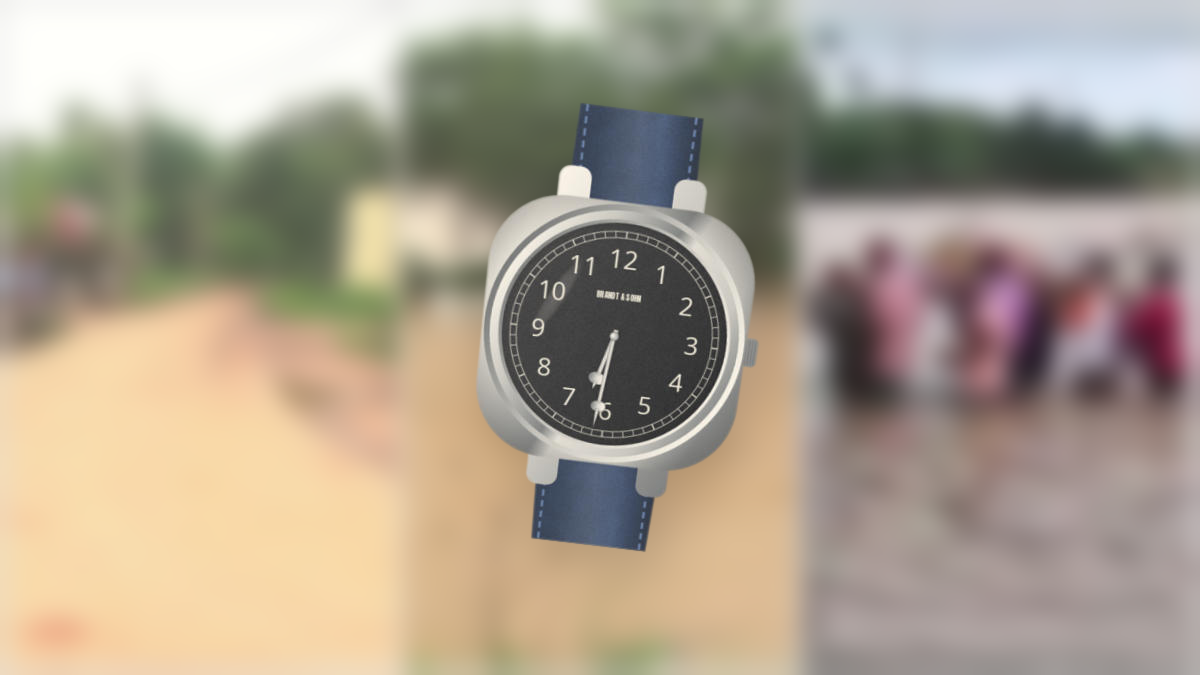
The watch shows h=6 m=31
